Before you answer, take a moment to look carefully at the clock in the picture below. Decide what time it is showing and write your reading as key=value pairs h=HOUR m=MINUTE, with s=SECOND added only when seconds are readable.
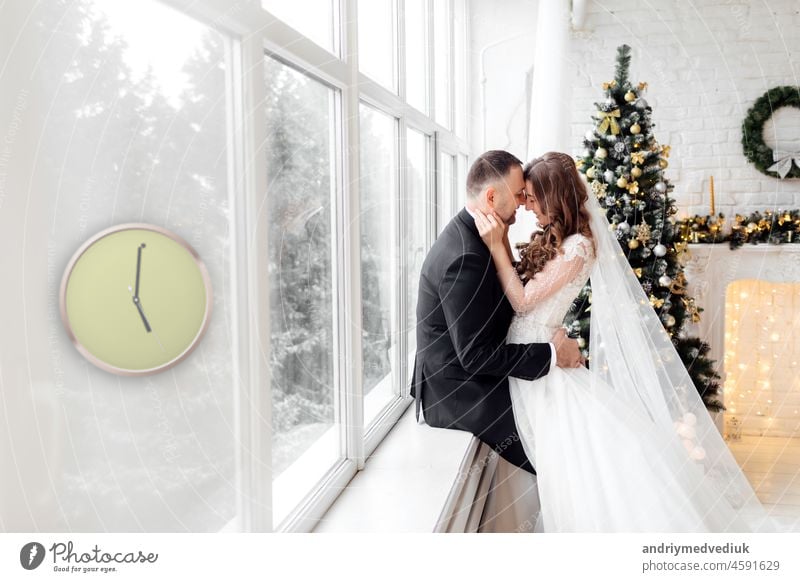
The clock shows h=4 m=59 s=24
